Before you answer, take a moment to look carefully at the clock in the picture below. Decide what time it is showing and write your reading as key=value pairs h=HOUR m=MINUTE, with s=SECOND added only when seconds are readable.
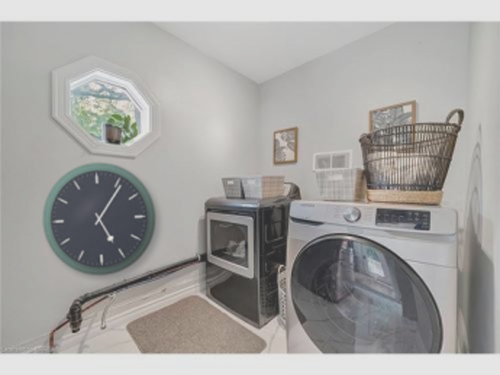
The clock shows h=5 m=6
